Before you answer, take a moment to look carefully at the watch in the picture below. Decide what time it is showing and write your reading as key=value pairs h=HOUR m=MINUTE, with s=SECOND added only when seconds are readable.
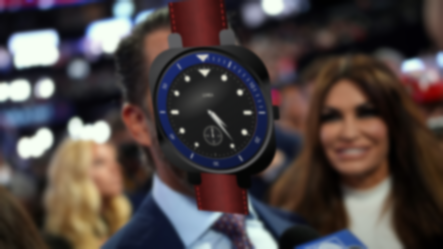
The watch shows h=4 m=24
